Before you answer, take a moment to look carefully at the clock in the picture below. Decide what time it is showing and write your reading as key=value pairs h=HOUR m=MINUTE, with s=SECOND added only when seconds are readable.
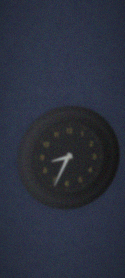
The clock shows h=8 m=34
